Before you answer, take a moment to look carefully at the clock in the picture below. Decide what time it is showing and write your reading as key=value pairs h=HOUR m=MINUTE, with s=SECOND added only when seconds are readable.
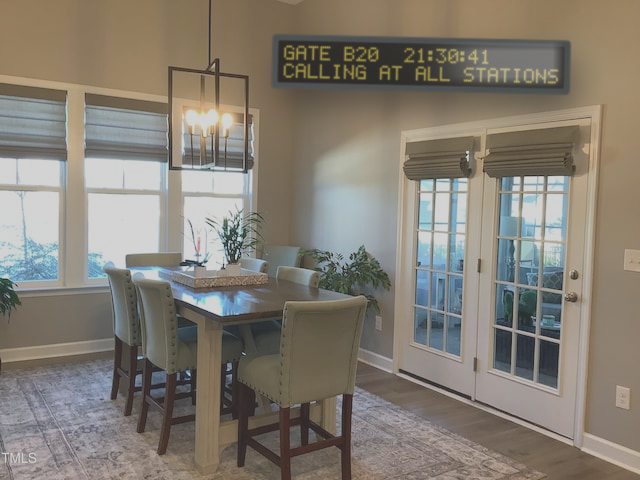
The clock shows h=21 m=30 s=41
